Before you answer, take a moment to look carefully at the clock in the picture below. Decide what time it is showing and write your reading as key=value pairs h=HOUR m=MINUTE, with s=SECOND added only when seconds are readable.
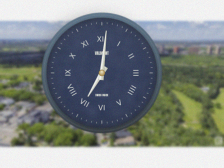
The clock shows h=7 m=1
